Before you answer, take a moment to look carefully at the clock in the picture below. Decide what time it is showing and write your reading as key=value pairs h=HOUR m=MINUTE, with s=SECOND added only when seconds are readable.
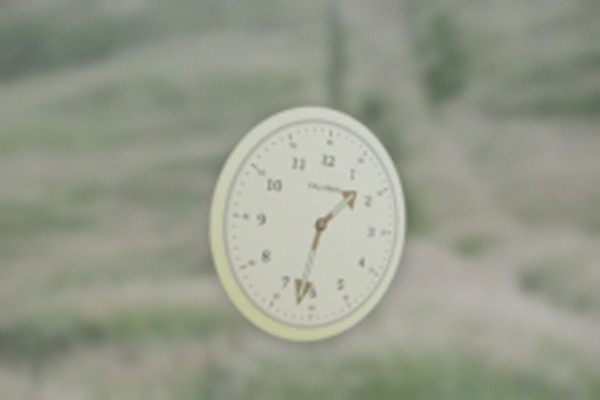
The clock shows h=1 m=32
